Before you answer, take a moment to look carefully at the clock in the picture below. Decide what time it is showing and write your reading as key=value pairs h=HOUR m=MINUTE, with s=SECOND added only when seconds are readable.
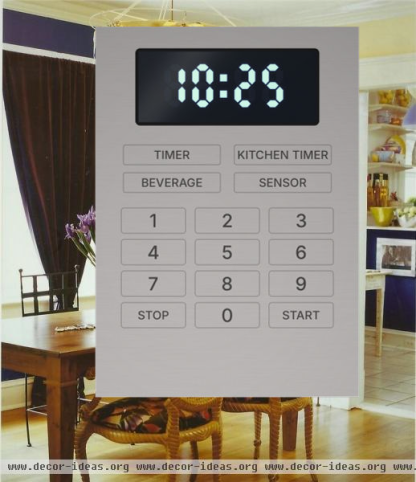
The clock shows h=10 m=25
